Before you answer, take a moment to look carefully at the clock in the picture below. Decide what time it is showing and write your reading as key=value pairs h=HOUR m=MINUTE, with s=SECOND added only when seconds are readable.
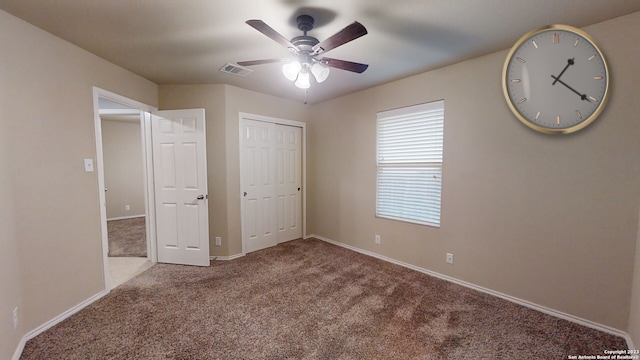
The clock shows h=1 m=21
